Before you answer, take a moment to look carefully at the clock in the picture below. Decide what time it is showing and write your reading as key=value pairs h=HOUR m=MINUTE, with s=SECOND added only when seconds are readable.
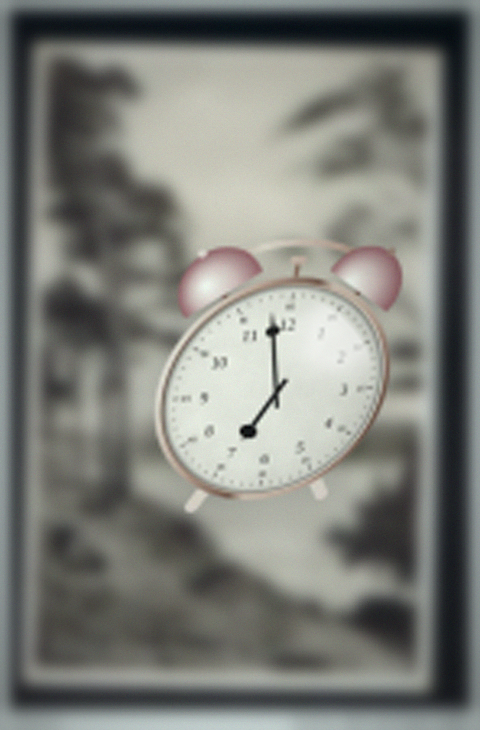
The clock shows h=6 m=58
